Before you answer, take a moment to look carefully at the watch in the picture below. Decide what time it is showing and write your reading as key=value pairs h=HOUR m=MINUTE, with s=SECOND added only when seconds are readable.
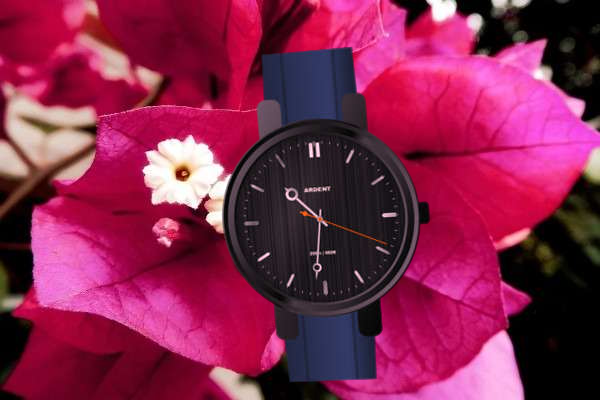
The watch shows h=10 m=31 s=19
